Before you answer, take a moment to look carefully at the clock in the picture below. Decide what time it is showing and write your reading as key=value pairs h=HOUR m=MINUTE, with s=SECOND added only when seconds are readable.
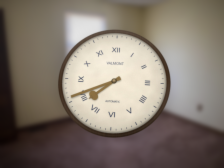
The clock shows h=7 m=41
